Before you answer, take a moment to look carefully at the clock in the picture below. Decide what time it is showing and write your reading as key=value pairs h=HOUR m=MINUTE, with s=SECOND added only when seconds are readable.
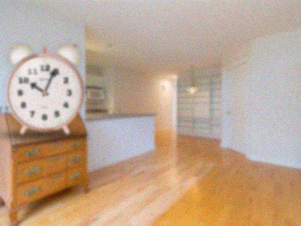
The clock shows h=10 m=4
